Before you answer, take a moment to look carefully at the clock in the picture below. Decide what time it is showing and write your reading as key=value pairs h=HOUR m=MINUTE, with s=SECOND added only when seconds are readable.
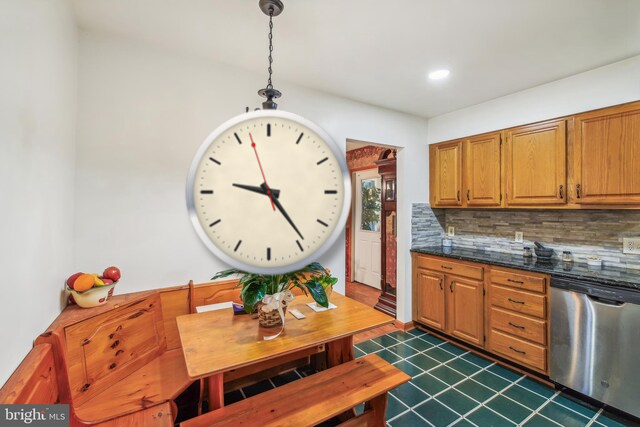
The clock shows h=9 m=23 s=57
